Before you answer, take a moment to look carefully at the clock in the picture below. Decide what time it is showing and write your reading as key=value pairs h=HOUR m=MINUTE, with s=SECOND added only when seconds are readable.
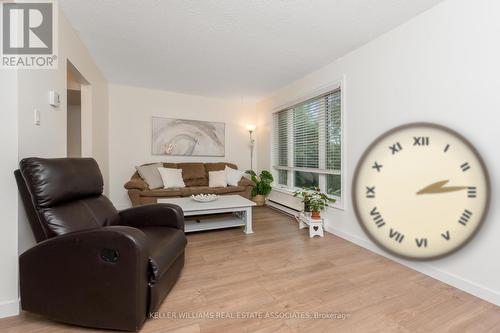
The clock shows h=2 m=14
